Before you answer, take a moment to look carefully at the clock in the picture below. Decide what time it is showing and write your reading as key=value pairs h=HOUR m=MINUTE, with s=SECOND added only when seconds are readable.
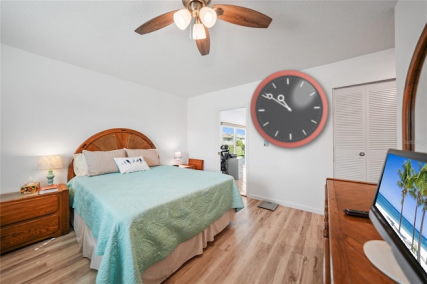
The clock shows h=10 m=51
